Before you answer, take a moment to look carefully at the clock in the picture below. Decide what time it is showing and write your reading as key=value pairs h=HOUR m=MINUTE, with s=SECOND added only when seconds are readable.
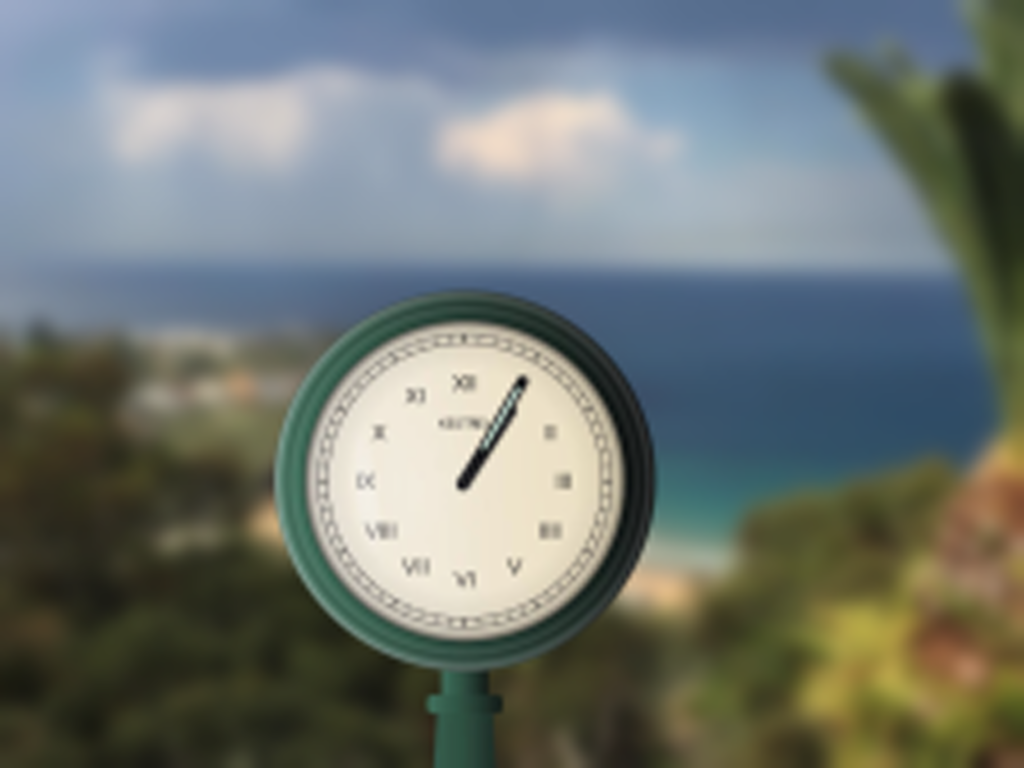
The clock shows h=1 m=5
